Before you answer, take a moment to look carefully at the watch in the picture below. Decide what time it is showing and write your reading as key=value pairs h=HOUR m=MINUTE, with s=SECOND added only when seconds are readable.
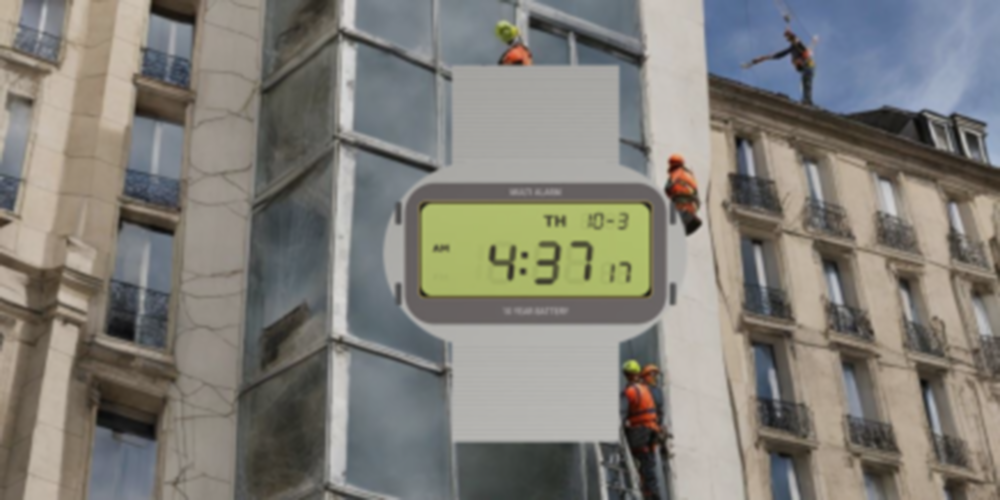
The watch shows h=4 m=37 s=17
